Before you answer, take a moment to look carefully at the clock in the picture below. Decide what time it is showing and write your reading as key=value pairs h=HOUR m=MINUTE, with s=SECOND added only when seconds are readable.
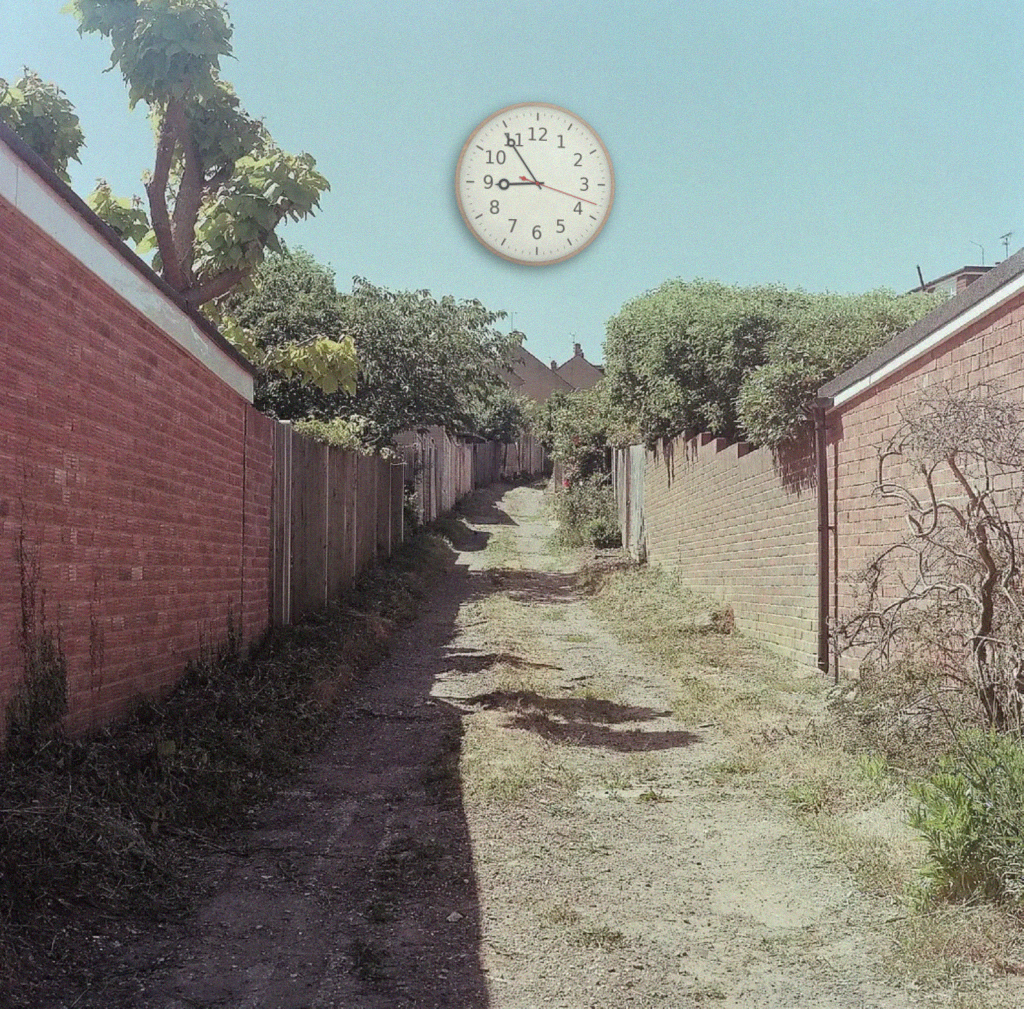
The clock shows h=8 m=54 s=18
